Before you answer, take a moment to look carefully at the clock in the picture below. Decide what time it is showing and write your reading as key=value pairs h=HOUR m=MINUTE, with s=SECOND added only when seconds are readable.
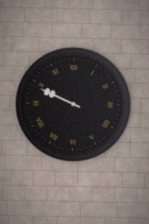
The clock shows h=9 m=49
